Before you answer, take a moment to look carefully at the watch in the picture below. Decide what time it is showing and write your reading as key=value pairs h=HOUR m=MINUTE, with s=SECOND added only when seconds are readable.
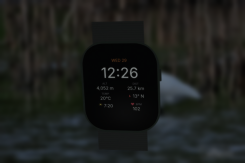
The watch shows h=12 m=26
